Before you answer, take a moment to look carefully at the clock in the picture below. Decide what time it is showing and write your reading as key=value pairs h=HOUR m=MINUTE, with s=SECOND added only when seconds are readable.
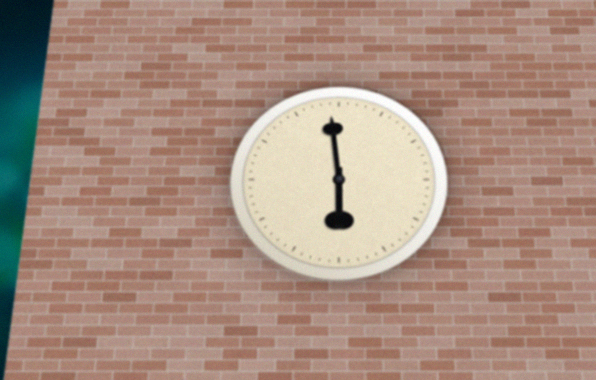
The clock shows h=5 m=59
